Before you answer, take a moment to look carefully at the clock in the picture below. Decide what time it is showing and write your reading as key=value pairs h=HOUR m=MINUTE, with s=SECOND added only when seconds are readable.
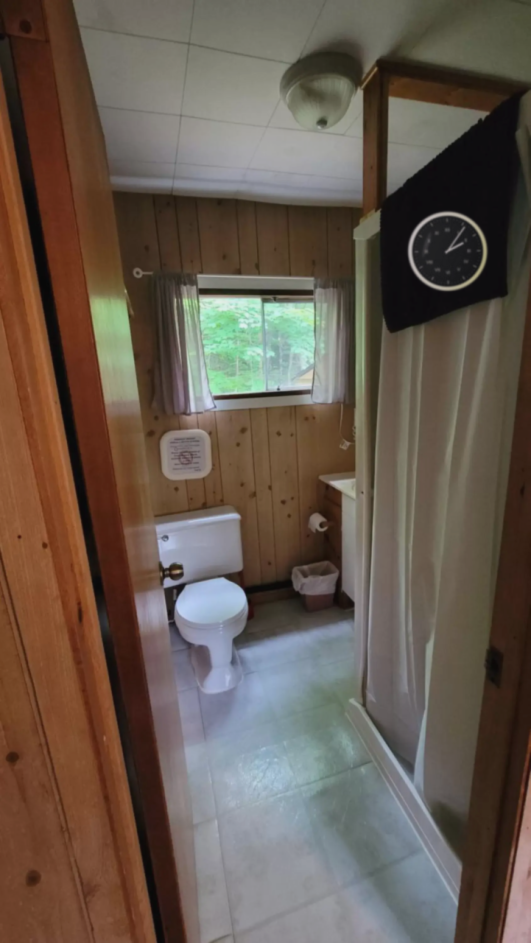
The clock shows h=2 m=6
